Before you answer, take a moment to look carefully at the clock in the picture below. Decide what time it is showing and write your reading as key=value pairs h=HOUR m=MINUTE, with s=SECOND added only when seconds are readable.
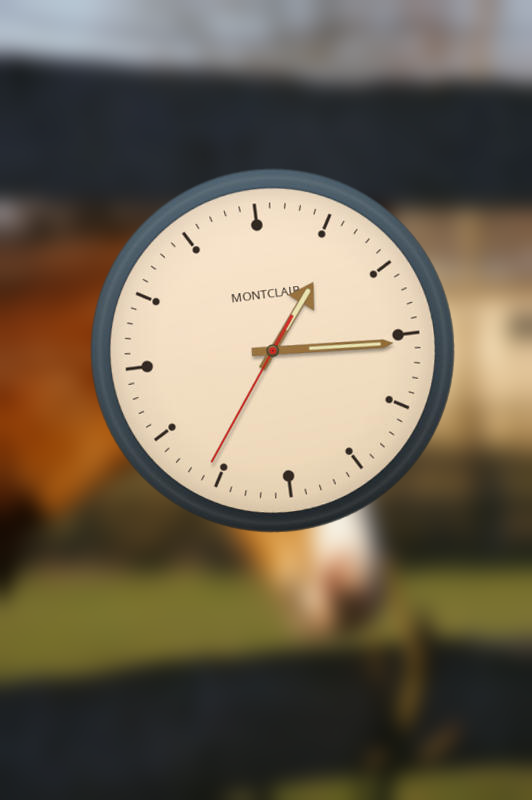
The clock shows h=1 m=15 s=36
